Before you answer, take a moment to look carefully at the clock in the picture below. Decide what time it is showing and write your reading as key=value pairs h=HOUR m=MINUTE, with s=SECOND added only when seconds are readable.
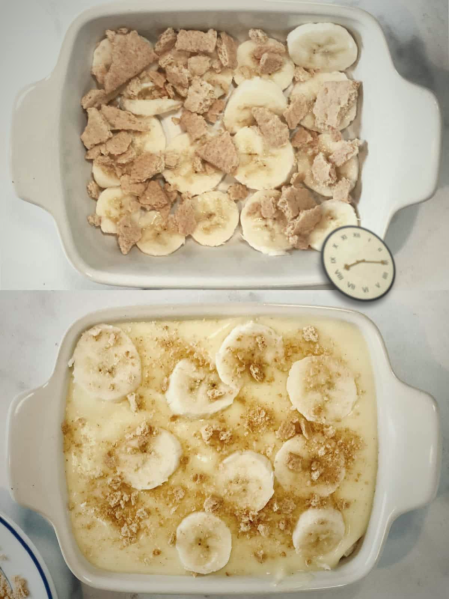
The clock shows h=8 m=15
